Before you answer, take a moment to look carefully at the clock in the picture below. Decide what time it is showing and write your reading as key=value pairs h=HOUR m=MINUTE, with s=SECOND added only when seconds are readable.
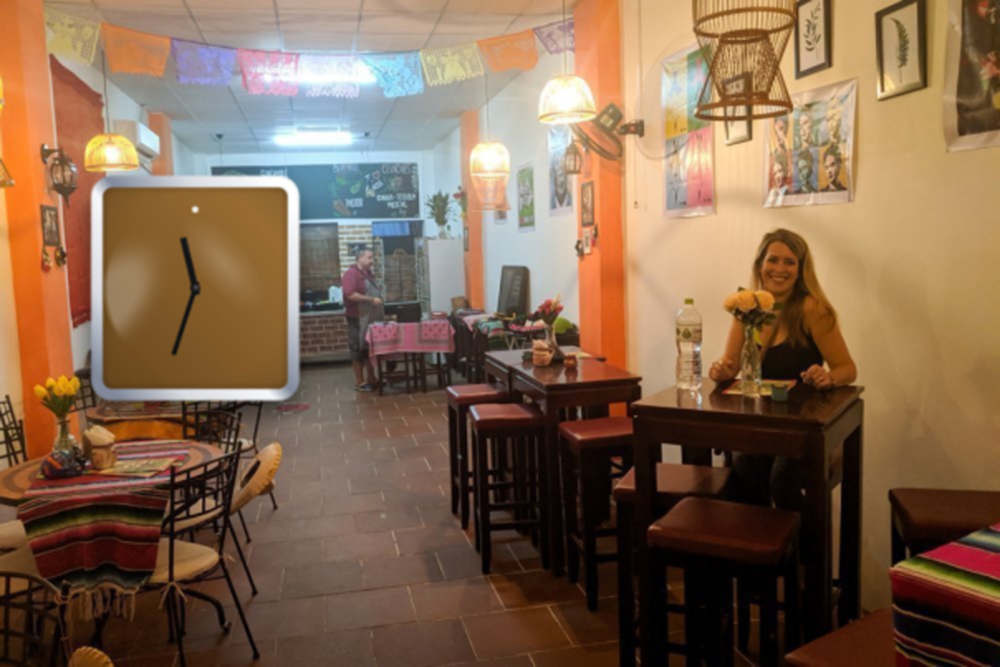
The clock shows h=11 m=33
